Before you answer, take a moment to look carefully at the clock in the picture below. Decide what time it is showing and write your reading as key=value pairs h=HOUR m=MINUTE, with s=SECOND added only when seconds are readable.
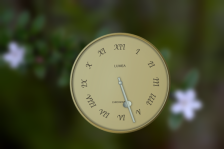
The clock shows h=5 m=27
